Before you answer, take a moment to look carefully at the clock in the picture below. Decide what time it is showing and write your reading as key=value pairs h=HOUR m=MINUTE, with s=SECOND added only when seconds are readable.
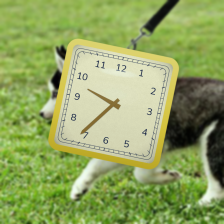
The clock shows h=9 m=36
